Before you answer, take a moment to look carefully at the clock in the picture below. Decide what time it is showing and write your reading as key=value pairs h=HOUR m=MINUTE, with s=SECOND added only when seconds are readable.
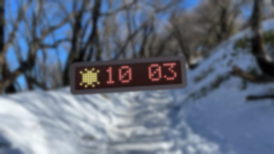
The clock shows h=10 m=3
